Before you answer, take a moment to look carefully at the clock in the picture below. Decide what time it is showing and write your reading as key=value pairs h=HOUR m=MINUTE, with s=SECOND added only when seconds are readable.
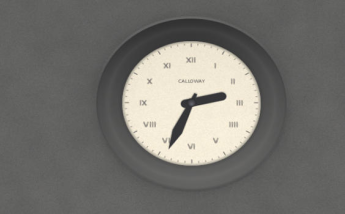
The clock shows h=2 m=34
